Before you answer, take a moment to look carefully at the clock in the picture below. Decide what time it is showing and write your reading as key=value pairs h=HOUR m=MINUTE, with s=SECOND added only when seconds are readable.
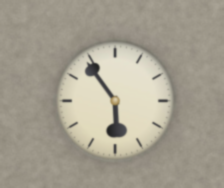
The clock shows h=5 m=54
